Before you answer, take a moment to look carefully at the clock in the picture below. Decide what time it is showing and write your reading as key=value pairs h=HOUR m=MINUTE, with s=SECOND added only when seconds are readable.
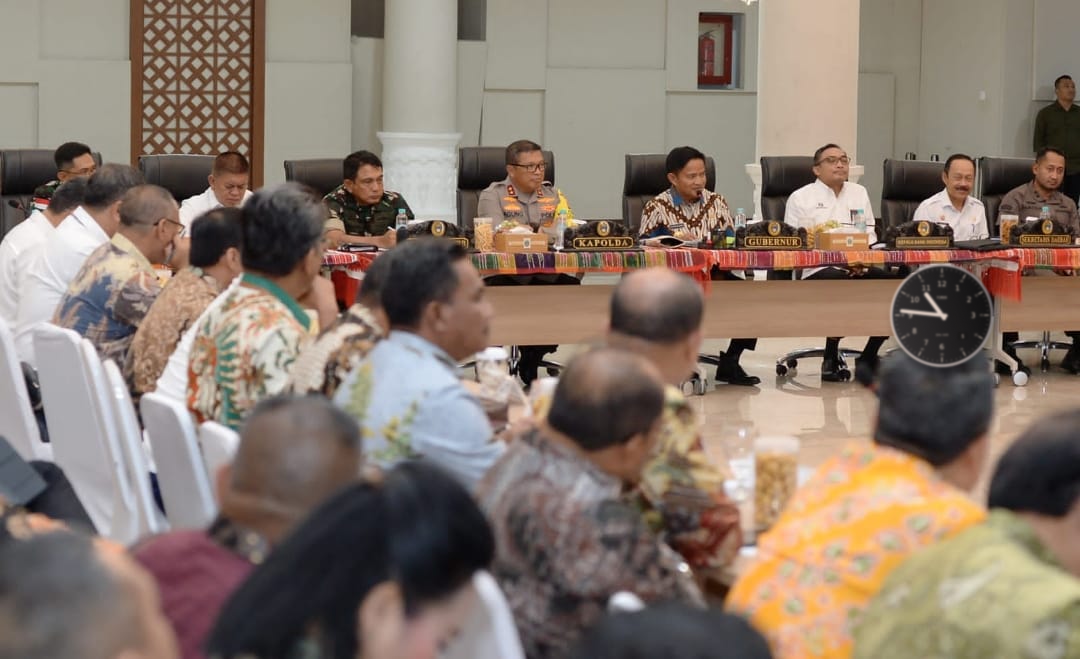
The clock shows h=10 m=46
